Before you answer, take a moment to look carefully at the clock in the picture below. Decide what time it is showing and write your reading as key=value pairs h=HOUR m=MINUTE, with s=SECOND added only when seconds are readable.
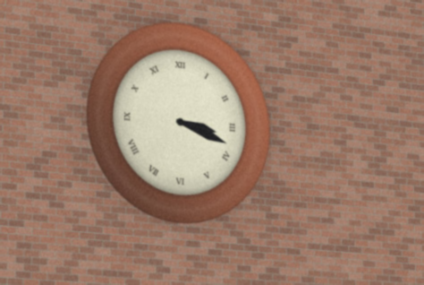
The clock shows h=3 m=18
